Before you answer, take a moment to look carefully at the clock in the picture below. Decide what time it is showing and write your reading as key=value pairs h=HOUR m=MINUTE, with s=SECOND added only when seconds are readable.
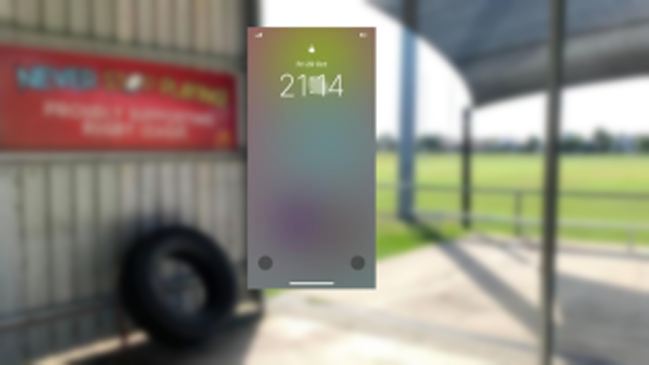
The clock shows h=21 m=14
